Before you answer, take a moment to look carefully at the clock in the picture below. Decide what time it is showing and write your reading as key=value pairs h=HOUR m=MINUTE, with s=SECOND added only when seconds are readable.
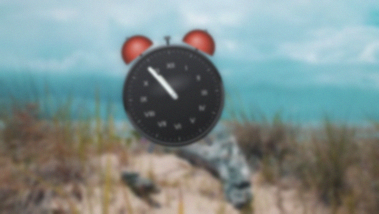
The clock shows h=10 m=54
